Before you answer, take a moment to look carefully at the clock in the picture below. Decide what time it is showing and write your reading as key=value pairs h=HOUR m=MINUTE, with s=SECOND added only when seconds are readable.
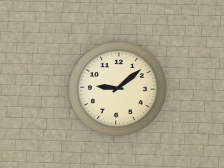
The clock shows h=9 m=8
